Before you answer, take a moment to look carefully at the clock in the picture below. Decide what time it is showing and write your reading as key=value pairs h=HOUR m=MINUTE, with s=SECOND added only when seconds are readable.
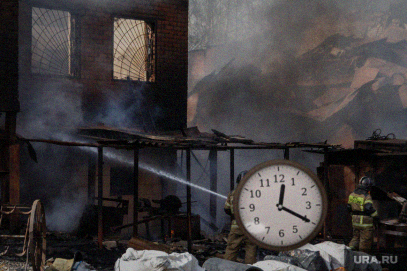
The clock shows h=12 m=20
